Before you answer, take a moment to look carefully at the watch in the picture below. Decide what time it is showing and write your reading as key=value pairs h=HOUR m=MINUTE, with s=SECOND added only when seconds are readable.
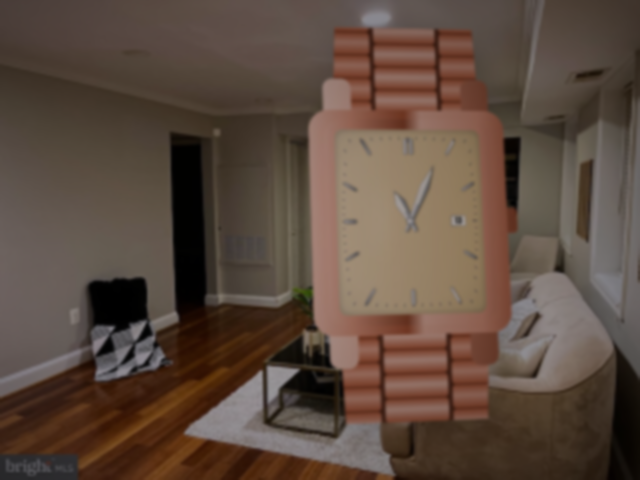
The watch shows h=11 m=4
